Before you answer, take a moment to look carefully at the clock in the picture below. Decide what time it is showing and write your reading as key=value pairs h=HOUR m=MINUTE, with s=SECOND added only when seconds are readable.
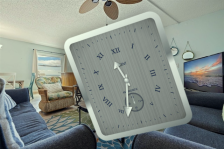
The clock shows h=11 m=33
